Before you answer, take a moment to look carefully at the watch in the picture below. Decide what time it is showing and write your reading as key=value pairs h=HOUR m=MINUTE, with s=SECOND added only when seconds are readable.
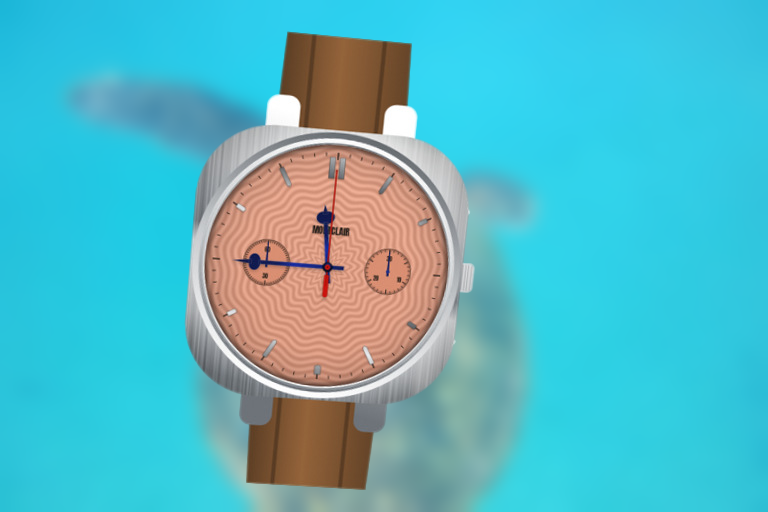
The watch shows h=11 m=45
